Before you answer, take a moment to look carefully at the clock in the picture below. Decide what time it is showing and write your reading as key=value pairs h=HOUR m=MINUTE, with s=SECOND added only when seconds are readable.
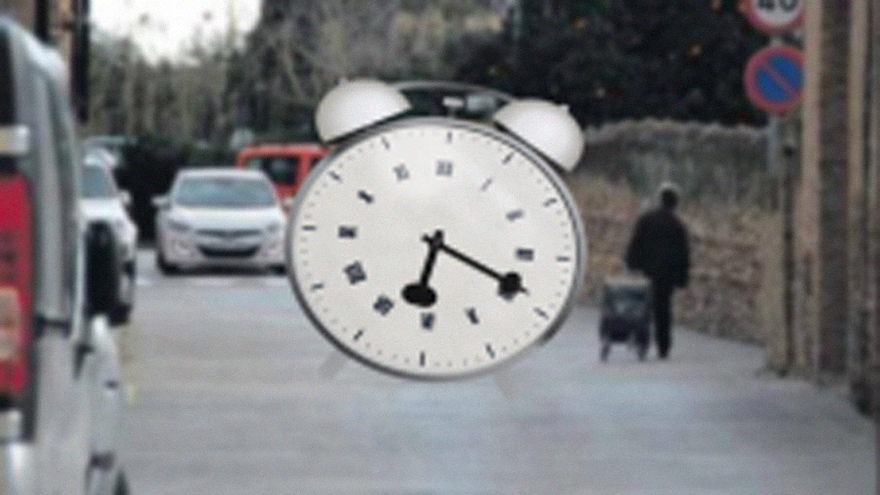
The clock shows h=6 m=19
